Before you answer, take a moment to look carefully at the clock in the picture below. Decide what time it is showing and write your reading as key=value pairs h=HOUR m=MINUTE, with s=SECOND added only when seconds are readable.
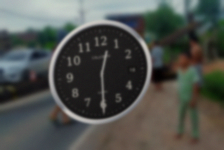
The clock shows h=12 m=30
